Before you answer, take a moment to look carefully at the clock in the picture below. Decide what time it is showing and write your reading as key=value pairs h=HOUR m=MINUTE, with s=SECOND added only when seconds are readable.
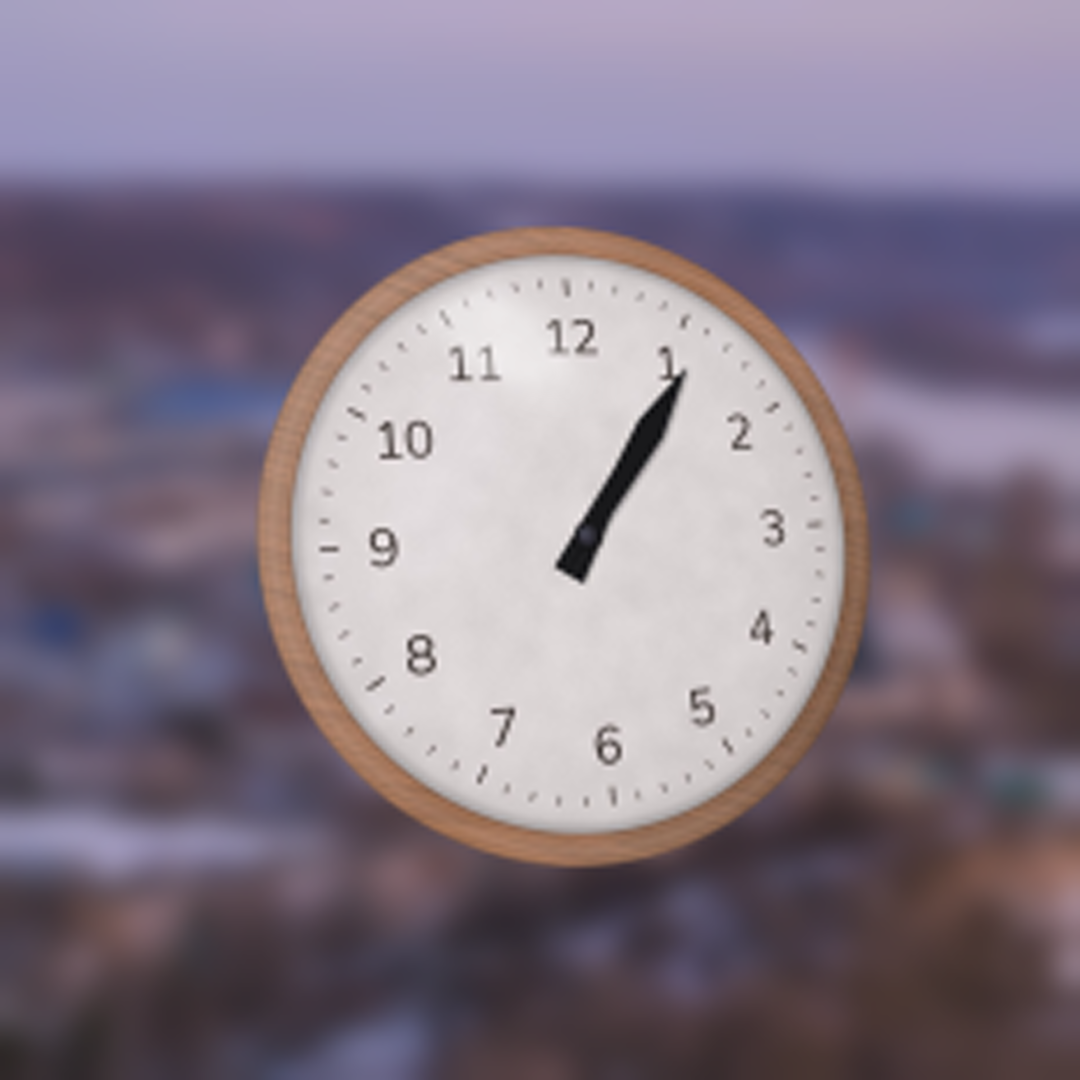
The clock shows h=1 m=6
